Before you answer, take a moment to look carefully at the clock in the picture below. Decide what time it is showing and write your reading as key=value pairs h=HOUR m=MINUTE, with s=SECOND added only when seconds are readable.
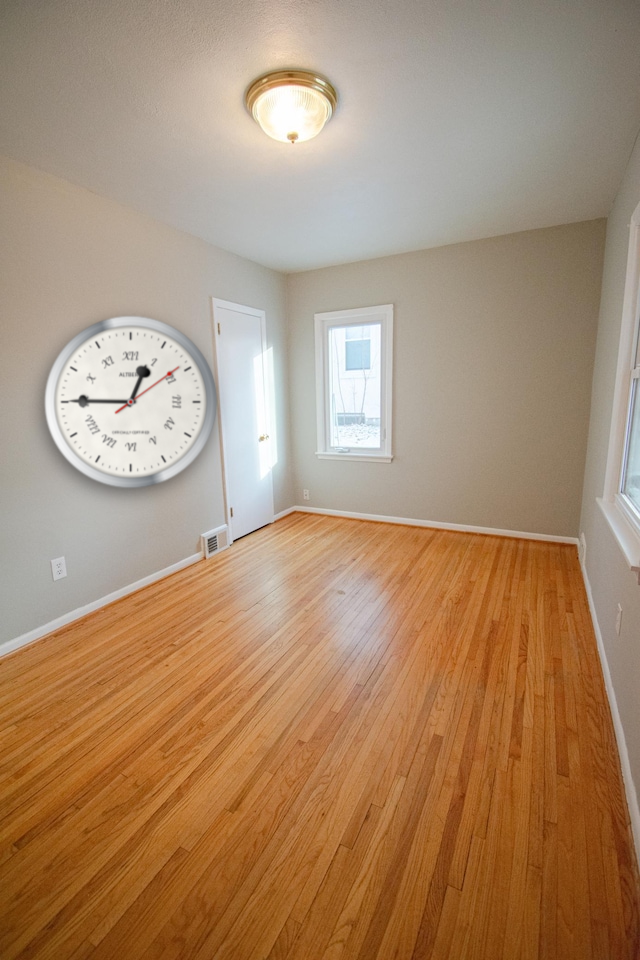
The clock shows h=12 m=45 s=9
